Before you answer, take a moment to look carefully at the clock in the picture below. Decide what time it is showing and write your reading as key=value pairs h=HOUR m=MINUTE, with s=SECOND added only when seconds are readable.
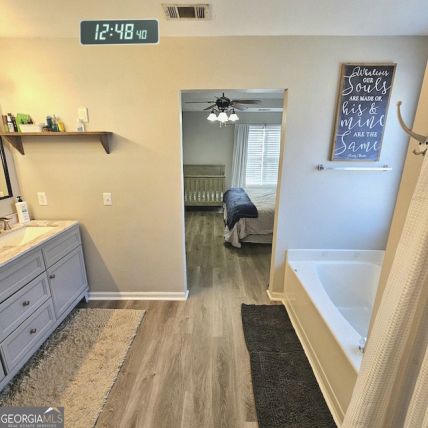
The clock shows h=12 m=48 s=40
